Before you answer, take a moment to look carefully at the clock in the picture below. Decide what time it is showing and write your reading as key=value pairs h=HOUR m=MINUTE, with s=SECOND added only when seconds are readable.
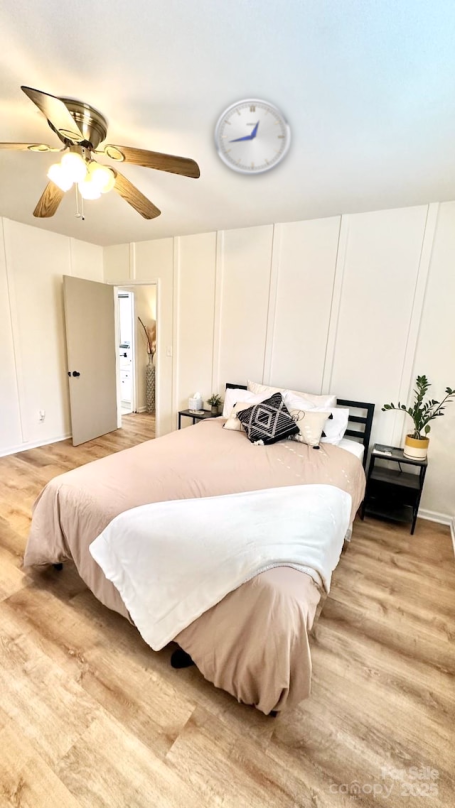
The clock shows h=12 m=43
